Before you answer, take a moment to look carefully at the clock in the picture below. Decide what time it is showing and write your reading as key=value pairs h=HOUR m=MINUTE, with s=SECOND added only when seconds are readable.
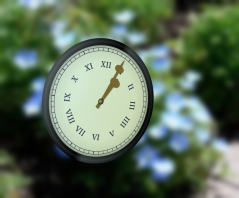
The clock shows h=1 m=4
